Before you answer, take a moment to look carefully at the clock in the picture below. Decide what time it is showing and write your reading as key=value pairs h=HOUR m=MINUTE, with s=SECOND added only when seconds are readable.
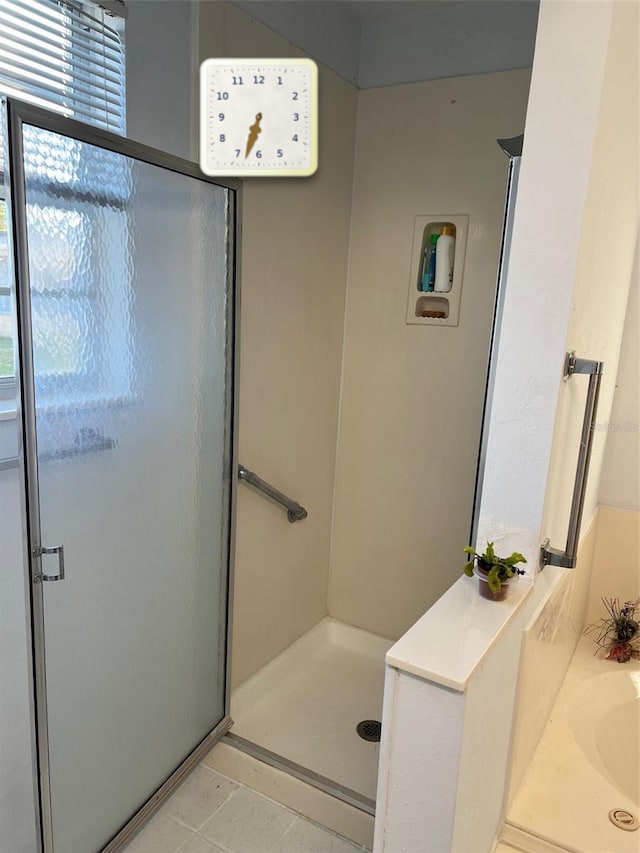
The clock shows h=6 m=33
